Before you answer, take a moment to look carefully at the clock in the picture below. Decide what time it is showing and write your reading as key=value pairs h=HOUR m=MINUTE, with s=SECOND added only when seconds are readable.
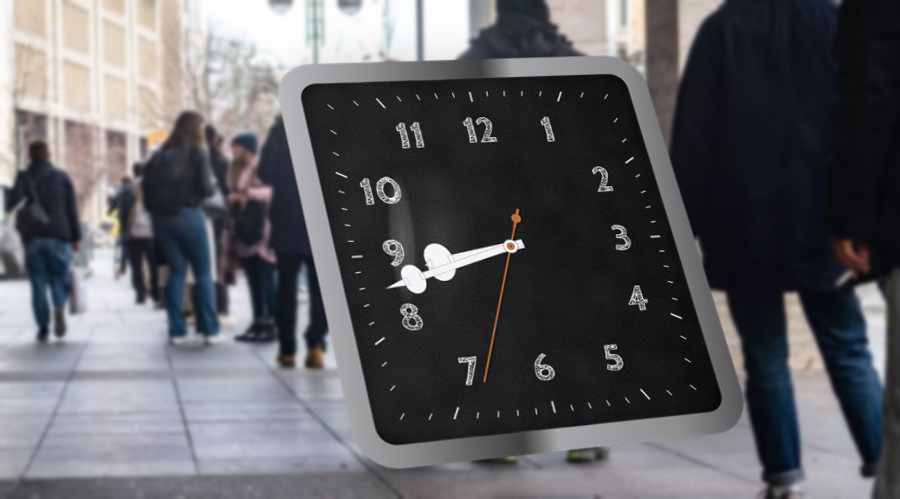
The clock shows h=8 m=42 s=34
